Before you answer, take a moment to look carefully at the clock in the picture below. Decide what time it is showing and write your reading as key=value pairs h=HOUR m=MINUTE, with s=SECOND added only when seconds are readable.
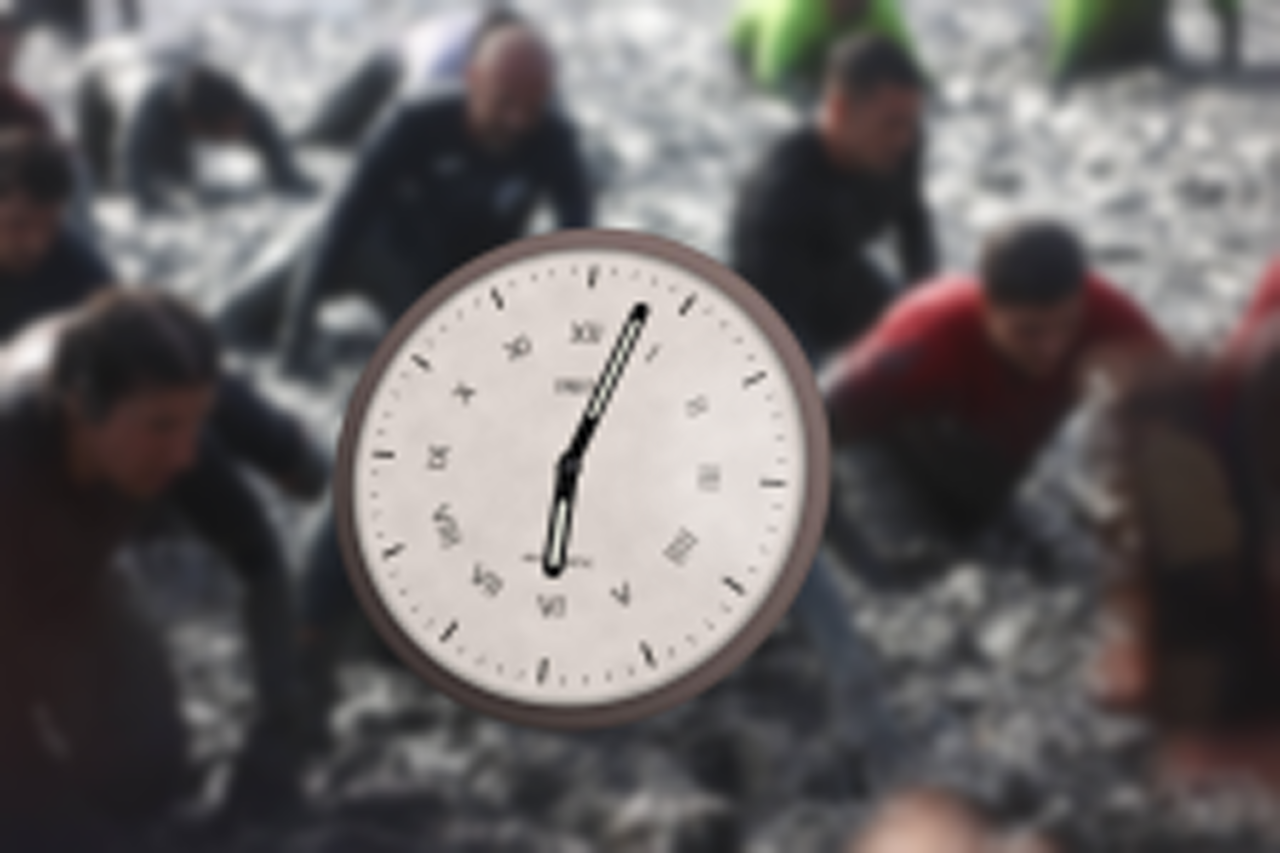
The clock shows h=6 m=3
